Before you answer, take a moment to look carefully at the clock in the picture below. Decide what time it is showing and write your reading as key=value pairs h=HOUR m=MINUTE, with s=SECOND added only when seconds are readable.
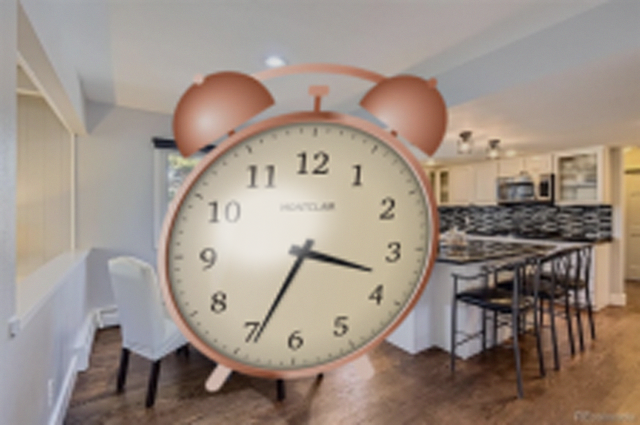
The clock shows h=3 m=34
